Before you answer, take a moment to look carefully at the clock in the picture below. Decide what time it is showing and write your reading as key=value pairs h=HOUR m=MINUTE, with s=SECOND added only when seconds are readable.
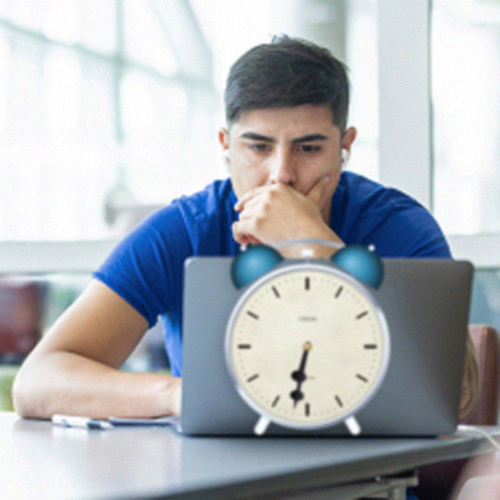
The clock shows h=6 m=32
